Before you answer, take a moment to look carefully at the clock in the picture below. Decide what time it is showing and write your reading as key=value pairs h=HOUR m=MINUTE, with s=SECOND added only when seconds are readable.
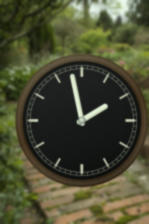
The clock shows h=1 m=58
